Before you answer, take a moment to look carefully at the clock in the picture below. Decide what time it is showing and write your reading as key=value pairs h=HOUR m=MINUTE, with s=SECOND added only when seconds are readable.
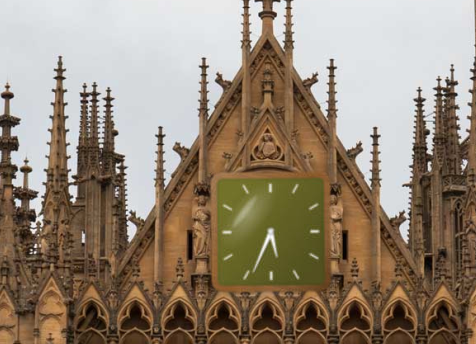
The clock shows h=5 m=34
